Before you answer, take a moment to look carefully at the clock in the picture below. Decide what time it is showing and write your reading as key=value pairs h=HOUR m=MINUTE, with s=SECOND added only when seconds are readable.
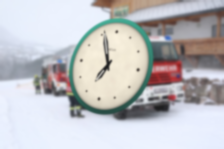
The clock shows h=6 m=56
